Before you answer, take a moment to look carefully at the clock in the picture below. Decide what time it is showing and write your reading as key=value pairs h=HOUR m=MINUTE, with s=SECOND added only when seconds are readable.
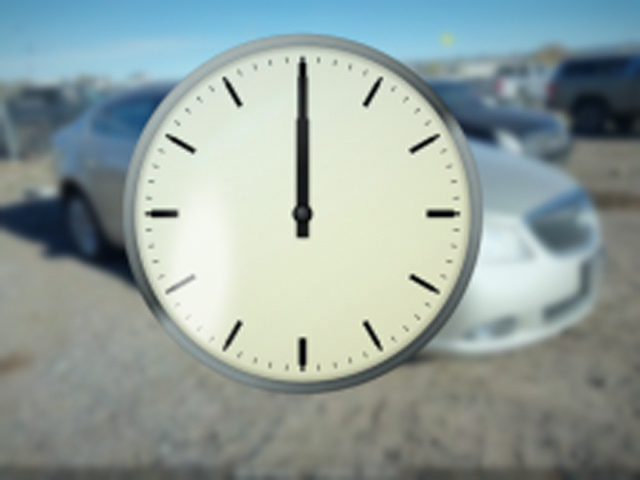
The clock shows h=12 m=0
